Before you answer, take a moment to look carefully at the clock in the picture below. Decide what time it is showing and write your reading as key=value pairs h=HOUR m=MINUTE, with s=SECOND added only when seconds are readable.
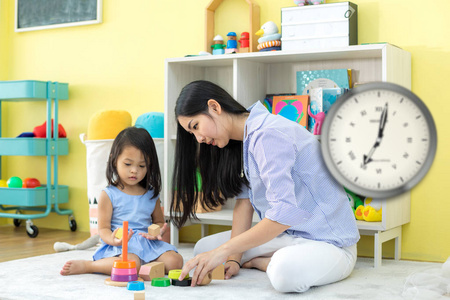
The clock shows h=7 m=2
